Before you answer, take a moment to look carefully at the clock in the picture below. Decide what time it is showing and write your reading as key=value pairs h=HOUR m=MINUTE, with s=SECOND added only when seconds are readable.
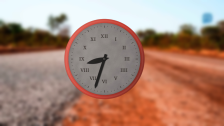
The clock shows h=8 m=33
